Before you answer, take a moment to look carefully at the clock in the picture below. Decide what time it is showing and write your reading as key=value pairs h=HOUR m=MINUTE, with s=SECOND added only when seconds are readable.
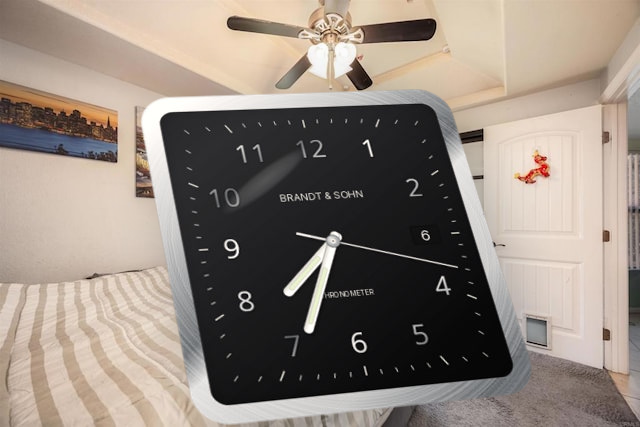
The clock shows h=7 m=34 s=18
